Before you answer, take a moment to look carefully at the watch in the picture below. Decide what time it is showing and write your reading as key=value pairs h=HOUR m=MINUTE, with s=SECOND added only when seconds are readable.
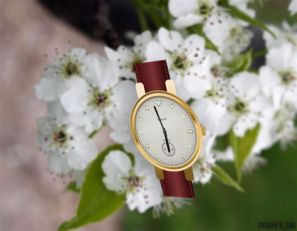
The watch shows h=5 m=58
